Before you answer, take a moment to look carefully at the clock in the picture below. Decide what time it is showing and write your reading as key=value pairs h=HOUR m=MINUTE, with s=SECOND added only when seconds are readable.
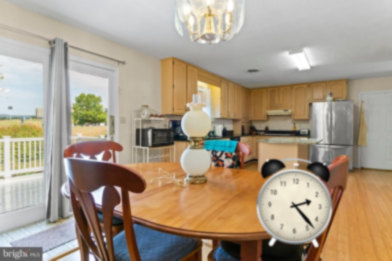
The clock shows h=2 m=23
